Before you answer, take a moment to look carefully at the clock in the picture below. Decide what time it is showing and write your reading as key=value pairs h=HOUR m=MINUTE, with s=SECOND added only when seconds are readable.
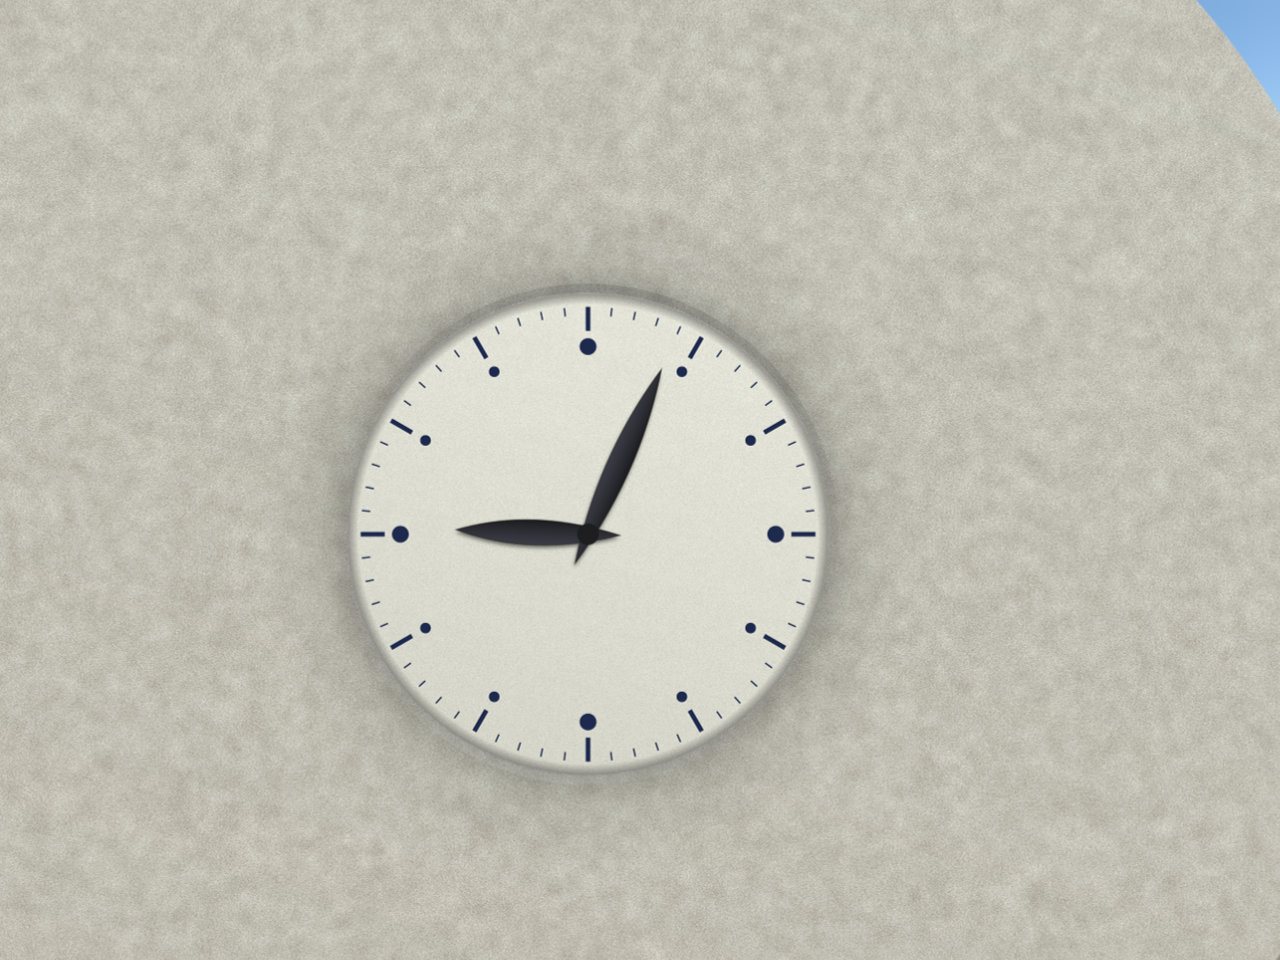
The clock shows h=9 m=4
